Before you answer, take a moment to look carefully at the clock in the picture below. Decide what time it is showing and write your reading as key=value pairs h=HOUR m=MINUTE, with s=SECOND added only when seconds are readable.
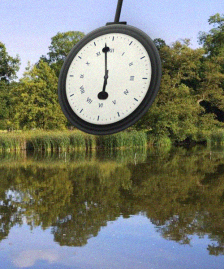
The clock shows h=5 m=58
